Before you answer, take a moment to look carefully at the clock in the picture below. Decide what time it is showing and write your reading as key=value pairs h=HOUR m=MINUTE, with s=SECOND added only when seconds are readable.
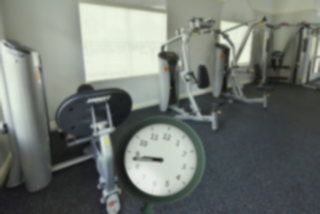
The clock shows h=8 m=43
